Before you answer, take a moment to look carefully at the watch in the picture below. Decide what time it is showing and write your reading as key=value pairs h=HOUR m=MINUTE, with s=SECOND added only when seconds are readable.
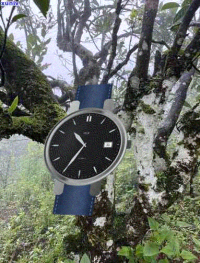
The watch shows h=10 m=35
